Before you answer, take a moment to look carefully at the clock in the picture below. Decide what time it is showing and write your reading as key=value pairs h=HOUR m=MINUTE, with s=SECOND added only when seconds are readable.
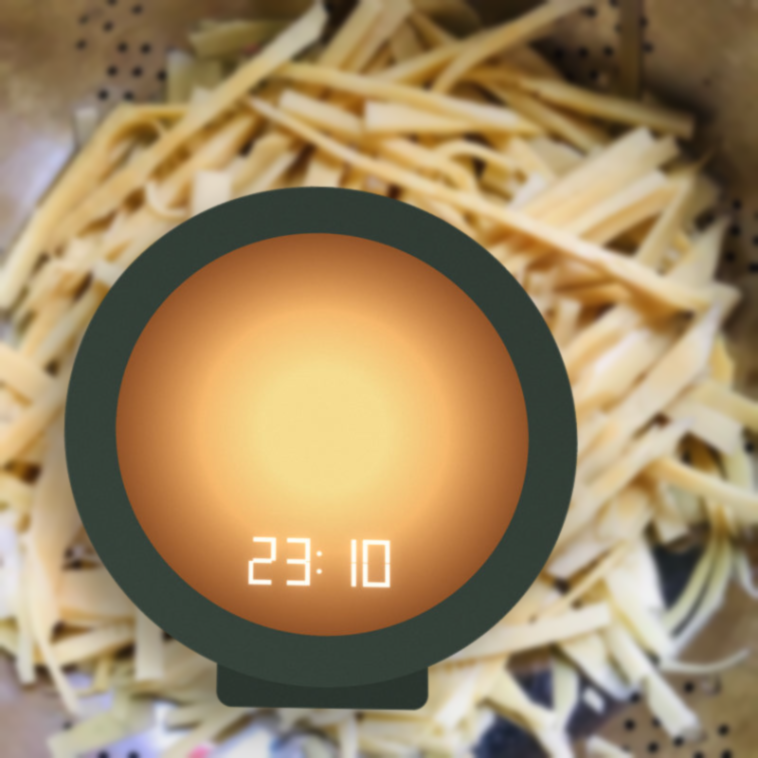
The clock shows h=23 m=10
